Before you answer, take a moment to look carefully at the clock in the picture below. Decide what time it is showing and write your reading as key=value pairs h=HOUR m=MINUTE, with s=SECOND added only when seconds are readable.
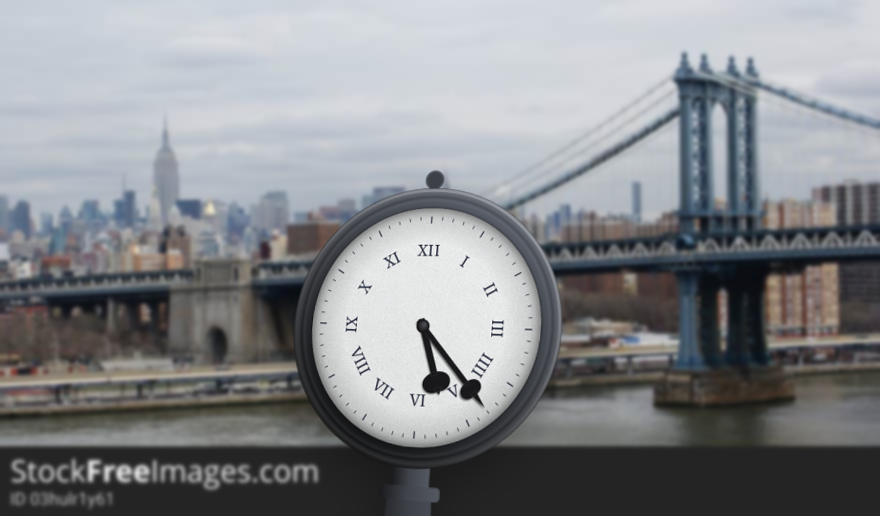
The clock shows h=5 m=23
